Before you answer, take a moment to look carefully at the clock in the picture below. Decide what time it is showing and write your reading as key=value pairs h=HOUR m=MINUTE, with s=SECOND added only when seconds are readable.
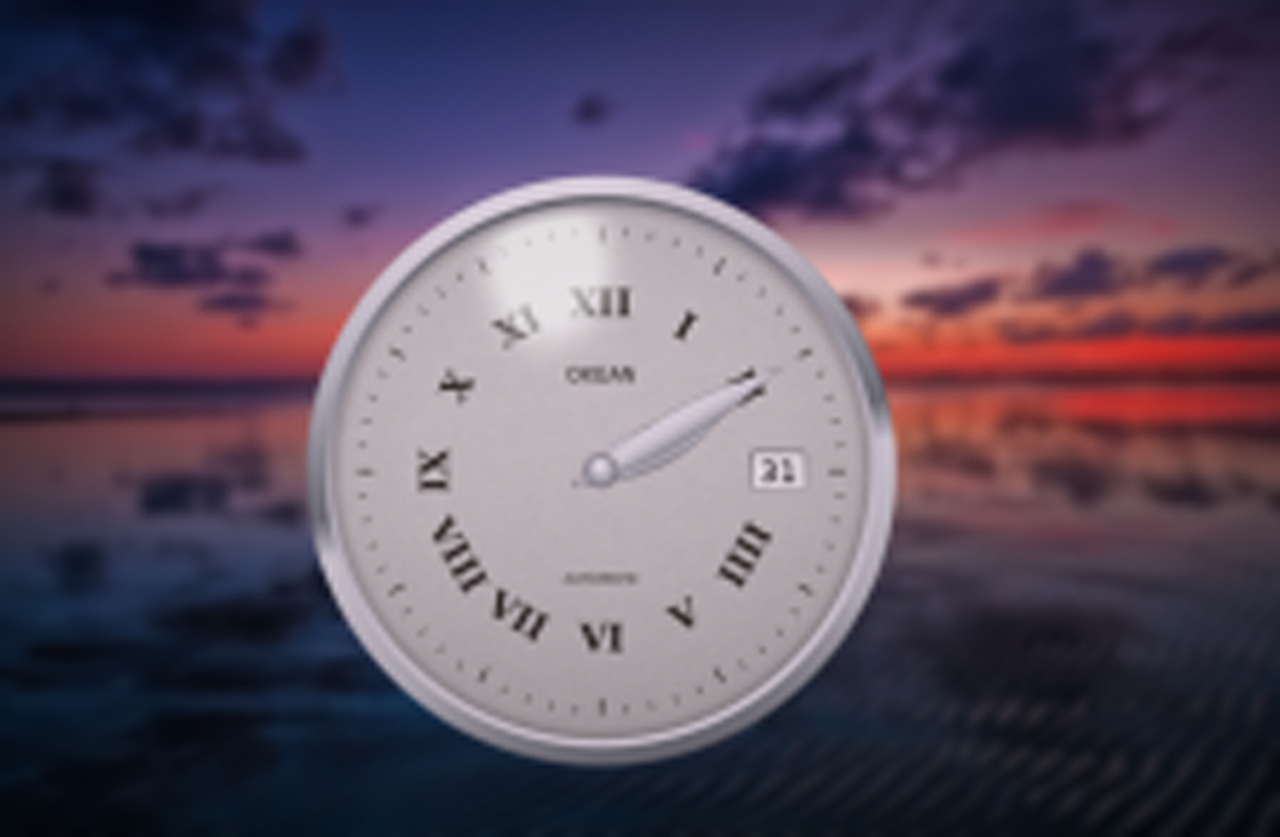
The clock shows h=2 m=10
